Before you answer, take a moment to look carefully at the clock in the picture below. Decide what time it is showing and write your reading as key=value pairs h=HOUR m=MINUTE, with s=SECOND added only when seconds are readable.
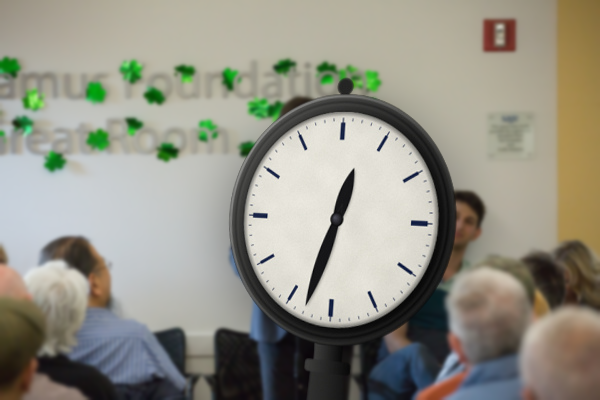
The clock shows h=12 m=33
